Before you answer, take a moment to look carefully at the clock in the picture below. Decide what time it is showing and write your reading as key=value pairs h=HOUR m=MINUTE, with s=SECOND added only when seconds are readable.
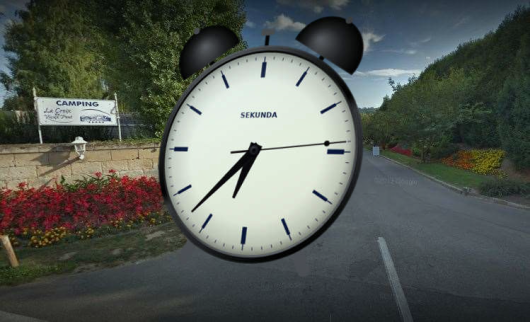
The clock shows h=6 m=37 s=14
